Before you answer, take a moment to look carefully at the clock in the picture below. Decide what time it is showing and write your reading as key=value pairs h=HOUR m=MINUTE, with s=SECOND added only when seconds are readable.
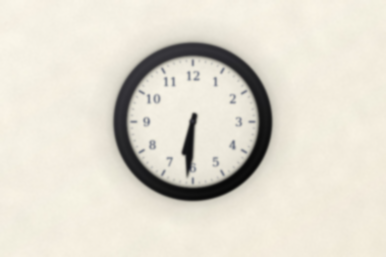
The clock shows h=6 m=31
